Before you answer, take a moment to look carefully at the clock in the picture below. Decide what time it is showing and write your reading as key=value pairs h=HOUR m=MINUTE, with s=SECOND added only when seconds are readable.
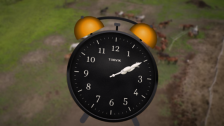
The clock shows h=2 m=10
